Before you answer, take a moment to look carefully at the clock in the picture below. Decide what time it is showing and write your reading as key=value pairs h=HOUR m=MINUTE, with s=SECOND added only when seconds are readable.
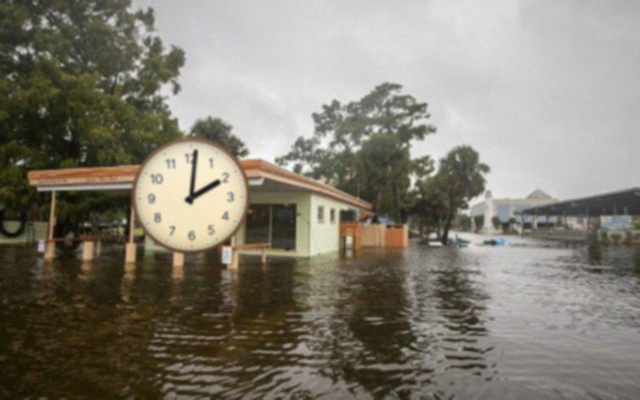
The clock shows h=2 m=1
